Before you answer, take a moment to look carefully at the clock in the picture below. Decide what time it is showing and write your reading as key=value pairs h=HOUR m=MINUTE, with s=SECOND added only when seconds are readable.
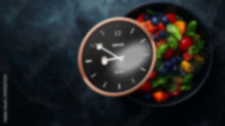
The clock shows h=8 m=51
